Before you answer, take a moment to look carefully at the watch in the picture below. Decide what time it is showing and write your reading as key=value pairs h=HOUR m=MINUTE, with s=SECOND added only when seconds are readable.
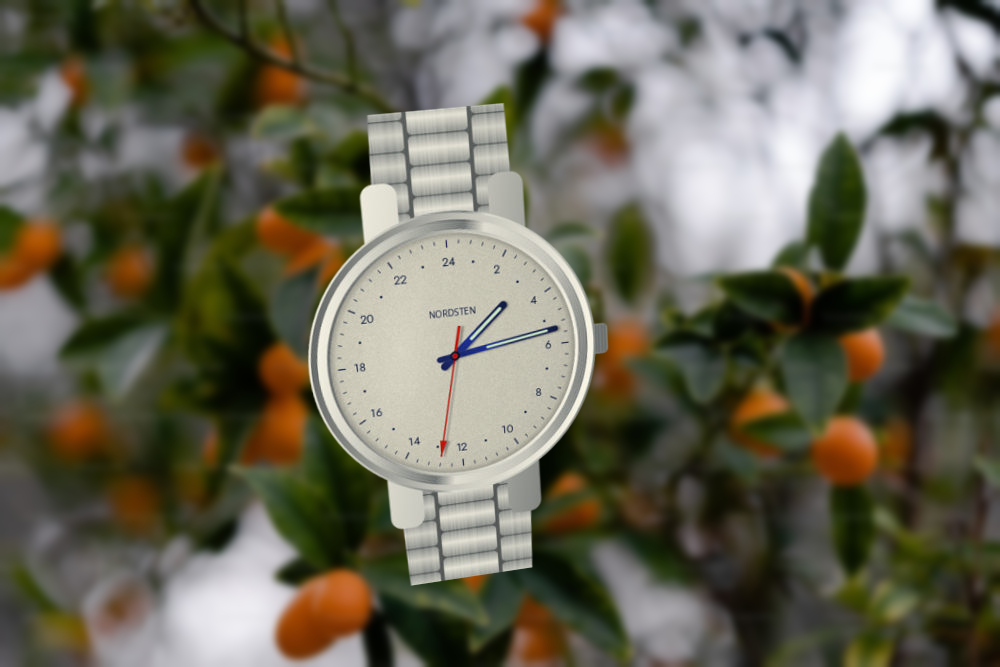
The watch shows h=3 m=13 s=32
